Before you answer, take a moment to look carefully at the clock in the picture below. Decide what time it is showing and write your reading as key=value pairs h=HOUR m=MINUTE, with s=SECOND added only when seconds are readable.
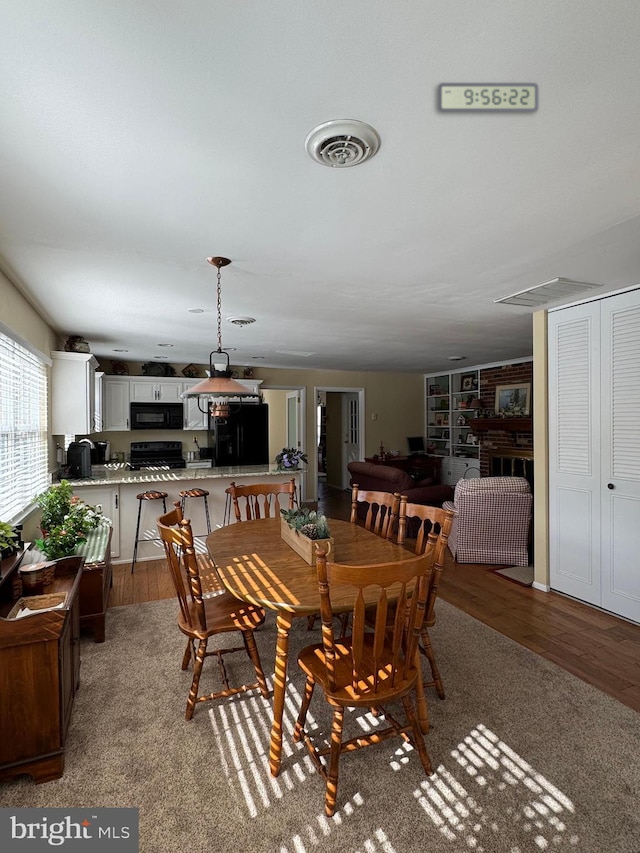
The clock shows h=9 m=56 s=22
